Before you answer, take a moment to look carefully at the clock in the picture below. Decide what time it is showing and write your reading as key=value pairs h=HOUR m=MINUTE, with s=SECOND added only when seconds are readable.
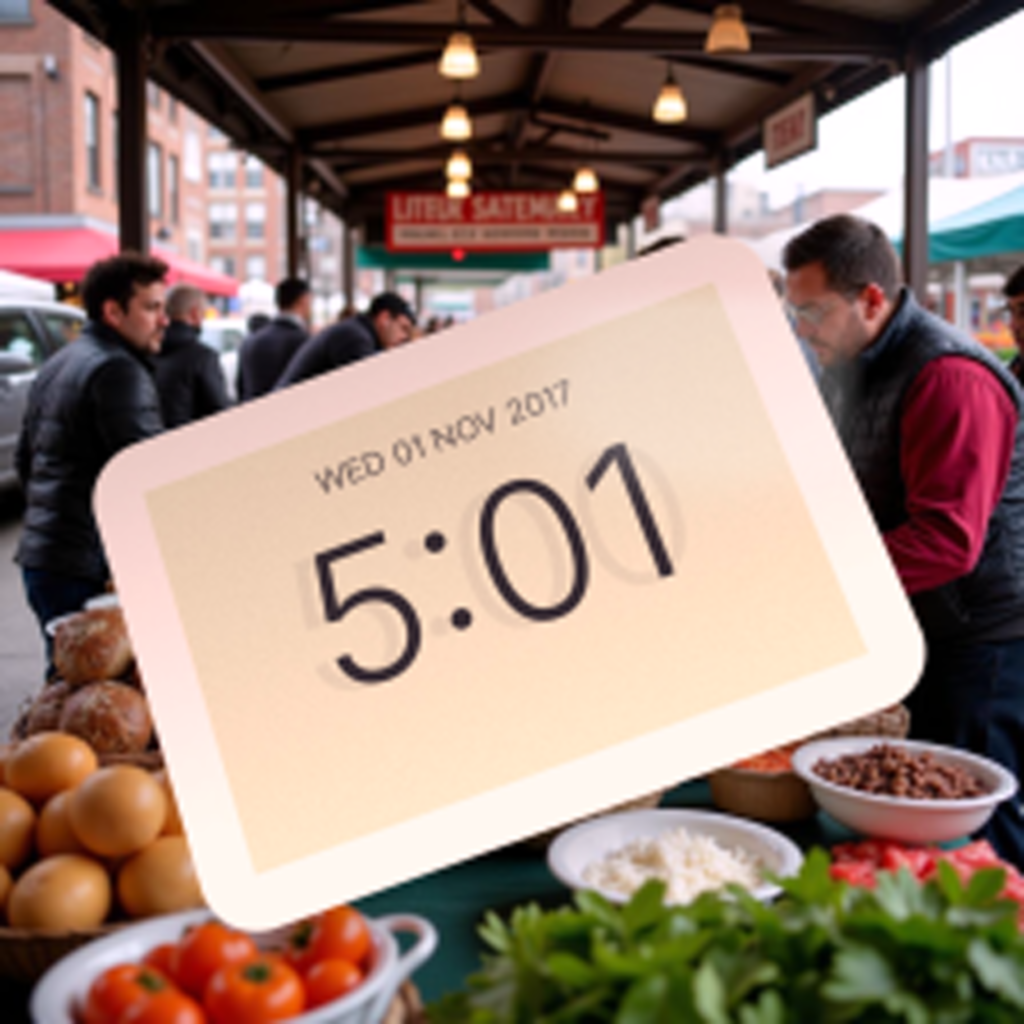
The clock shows h=5 m=1
